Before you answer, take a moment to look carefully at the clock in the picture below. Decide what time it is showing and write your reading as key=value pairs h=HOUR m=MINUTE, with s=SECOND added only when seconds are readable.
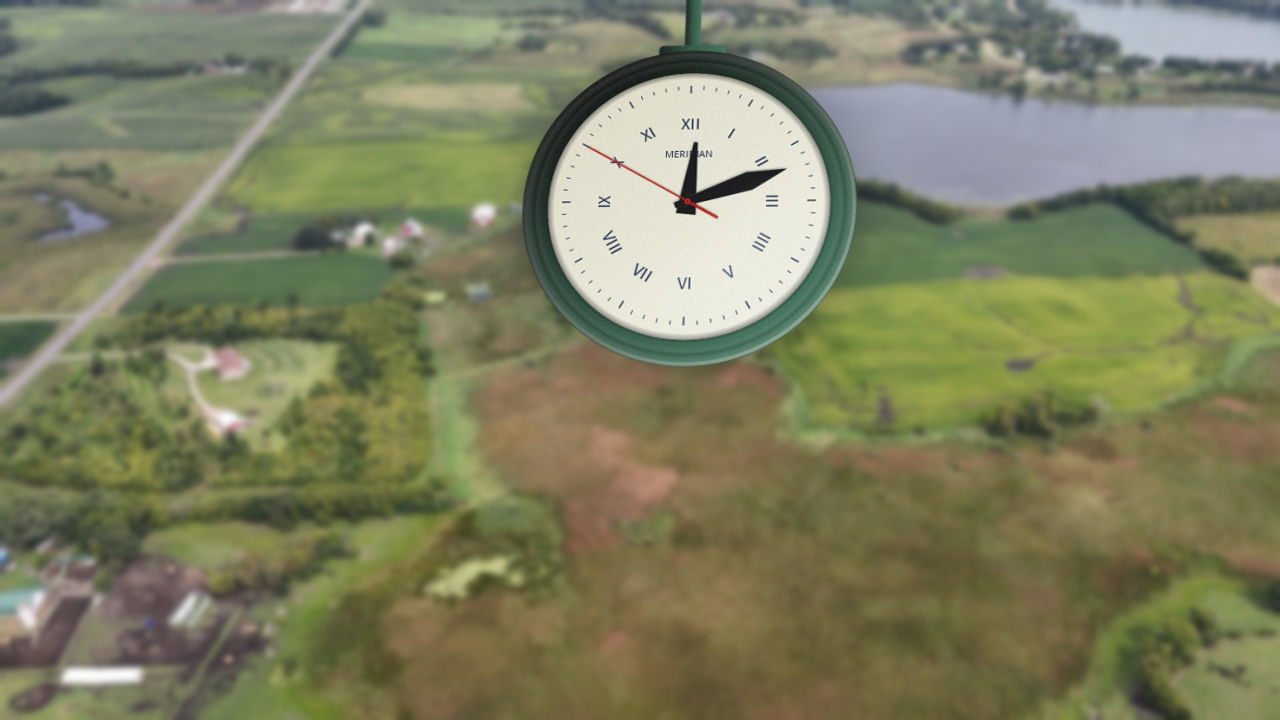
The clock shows h=12 m=11 s=50
